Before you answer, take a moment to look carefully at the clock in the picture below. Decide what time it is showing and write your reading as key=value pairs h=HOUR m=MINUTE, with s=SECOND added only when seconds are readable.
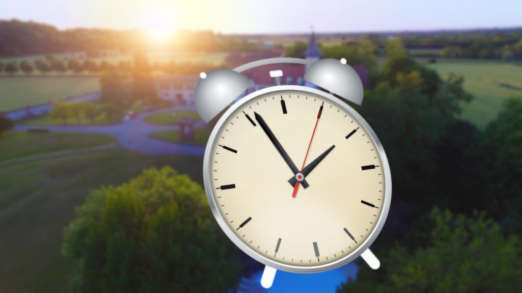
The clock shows h=1 m=56 s=5
